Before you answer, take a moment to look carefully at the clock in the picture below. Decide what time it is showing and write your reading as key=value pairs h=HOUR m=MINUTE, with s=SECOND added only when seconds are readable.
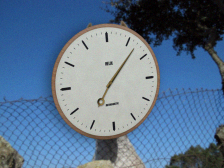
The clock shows h=7 m=7
